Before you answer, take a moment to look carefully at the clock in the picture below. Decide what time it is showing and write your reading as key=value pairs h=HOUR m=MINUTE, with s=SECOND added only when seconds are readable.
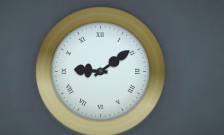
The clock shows h=9 m=9
